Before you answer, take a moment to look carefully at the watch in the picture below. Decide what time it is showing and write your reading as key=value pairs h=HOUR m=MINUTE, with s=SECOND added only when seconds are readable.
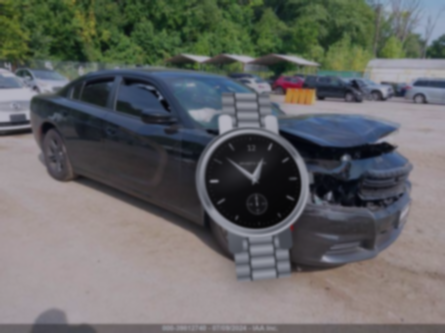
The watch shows h=12 m=52
